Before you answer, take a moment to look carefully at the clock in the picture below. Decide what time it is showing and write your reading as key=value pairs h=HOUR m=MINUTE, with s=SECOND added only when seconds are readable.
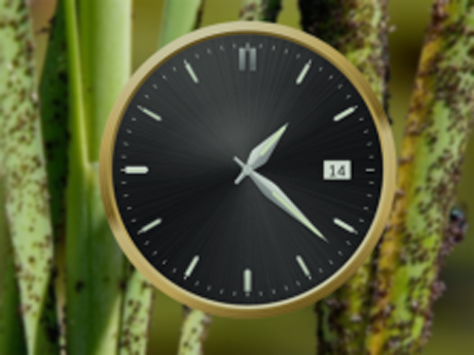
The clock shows h=1 m=22
